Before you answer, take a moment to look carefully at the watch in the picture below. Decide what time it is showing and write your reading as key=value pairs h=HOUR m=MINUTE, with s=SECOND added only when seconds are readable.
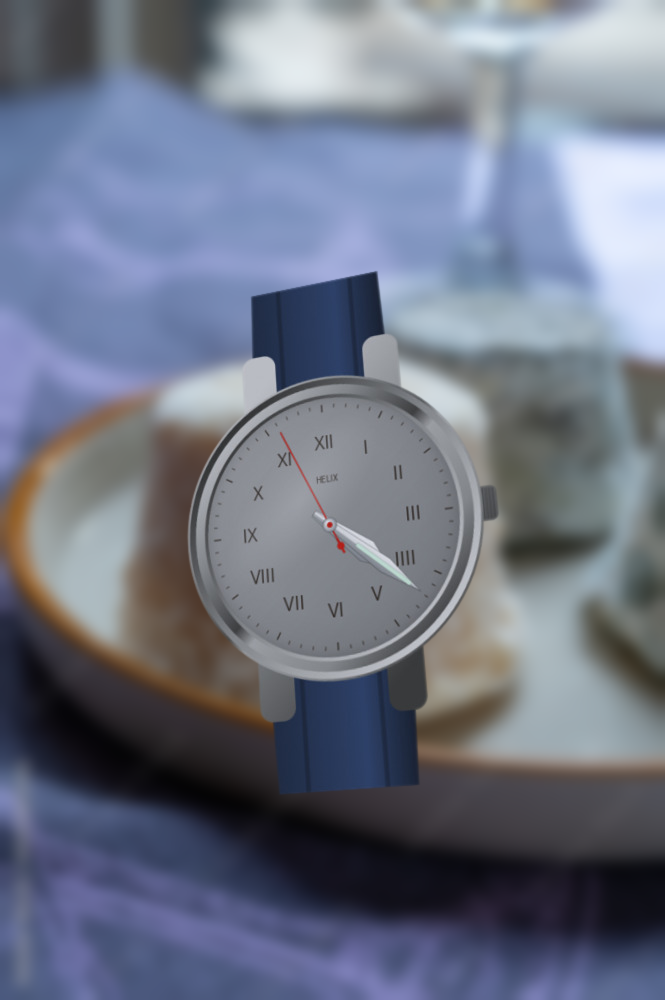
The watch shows h=4 m=21 s=56
